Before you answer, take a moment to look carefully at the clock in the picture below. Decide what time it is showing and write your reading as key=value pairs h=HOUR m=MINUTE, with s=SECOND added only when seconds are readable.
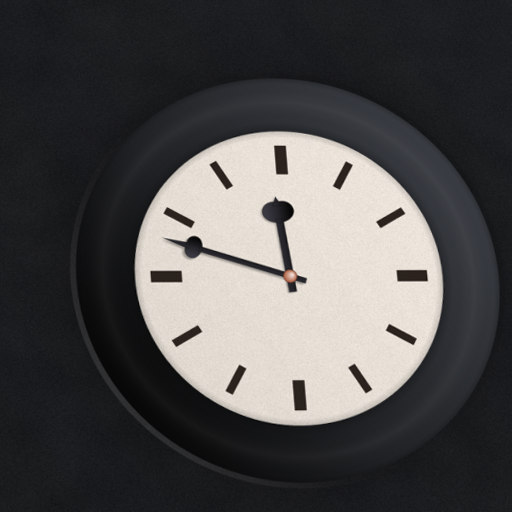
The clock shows h=11 m=48
